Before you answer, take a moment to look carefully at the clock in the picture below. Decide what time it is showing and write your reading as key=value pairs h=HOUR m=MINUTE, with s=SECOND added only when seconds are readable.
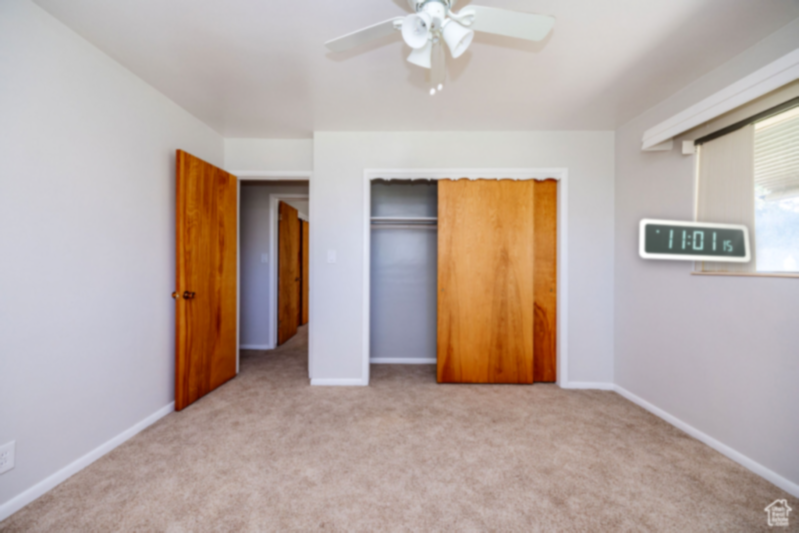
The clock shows h=11 m=1
